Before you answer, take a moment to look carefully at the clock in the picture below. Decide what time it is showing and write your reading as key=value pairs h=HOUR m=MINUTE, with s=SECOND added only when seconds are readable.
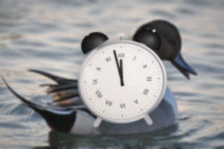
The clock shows h=11 m=58
